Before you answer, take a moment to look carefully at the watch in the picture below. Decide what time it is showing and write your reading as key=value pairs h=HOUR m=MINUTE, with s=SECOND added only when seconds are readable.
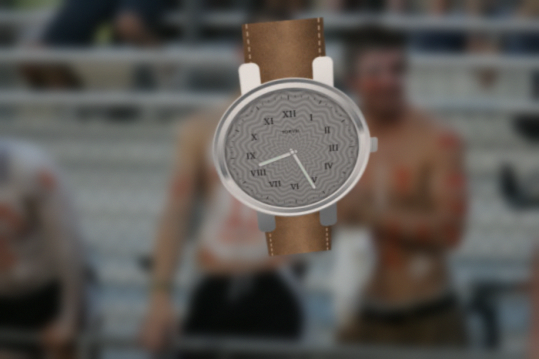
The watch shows h=8 m=26
